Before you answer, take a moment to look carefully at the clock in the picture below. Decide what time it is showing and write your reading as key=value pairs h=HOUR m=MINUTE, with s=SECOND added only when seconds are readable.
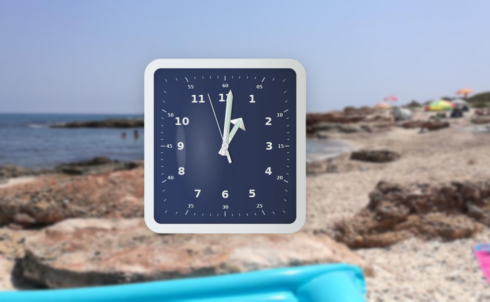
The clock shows h=1 m=0 s=57
